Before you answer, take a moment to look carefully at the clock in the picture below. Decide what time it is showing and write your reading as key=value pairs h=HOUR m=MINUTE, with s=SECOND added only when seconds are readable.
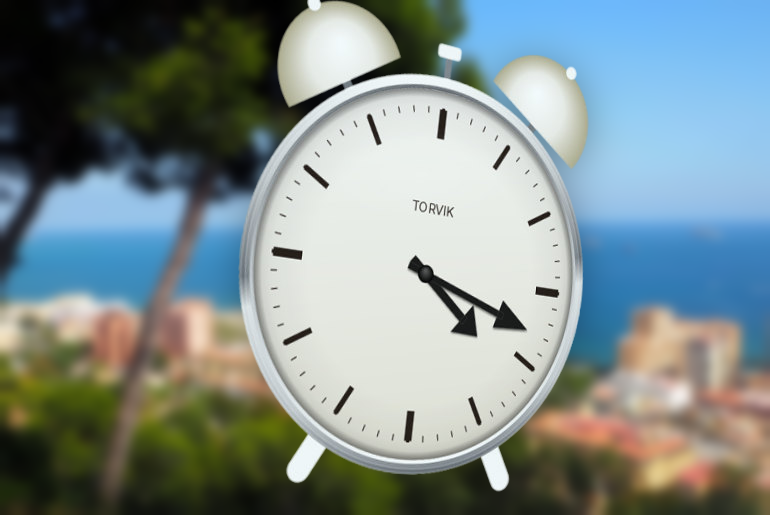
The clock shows h=4 m=18
